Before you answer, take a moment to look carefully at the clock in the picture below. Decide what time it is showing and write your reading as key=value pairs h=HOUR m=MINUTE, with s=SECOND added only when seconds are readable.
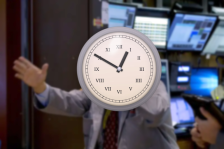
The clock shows h=12 m=50
